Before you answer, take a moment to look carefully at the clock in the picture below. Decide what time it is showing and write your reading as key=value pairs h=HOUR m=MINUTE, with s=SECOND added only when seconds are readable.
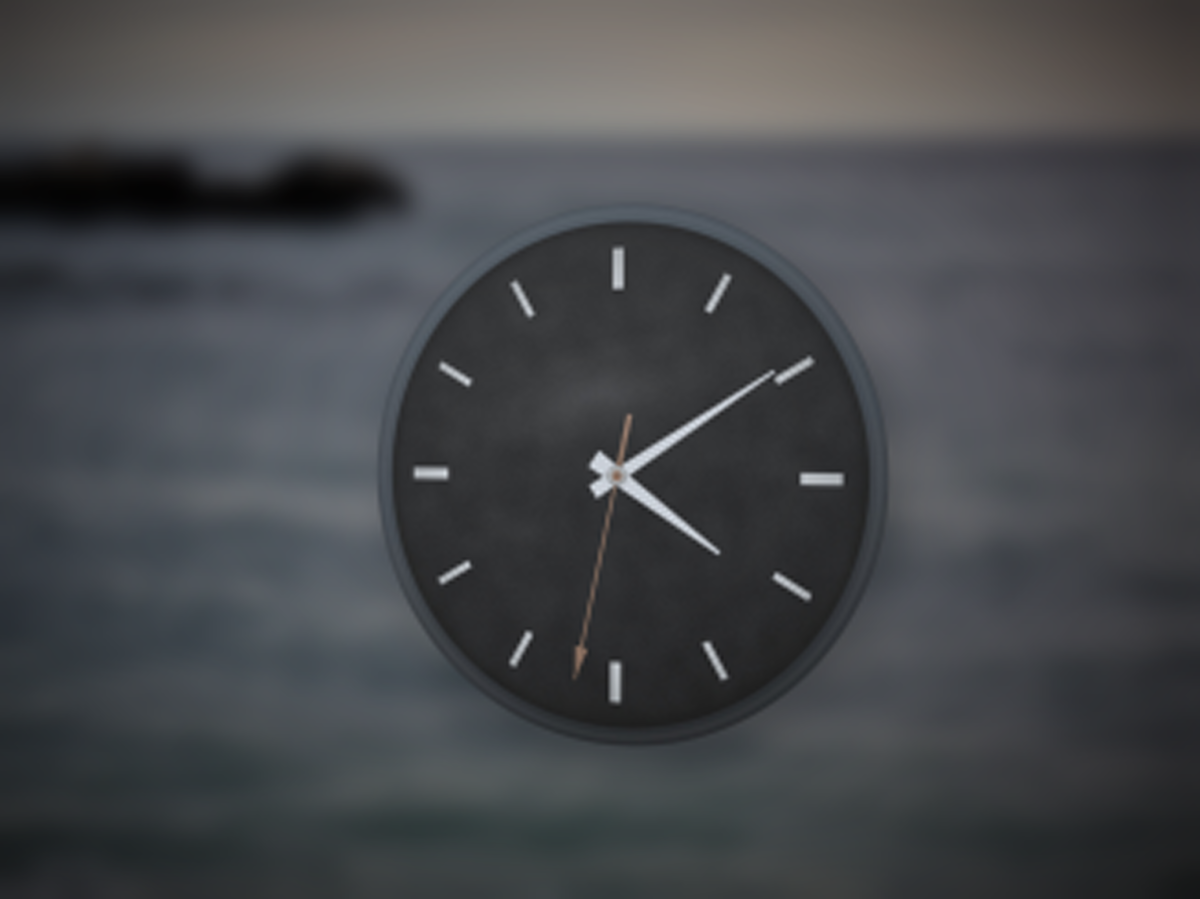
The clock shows h=4 m=9 s=32
